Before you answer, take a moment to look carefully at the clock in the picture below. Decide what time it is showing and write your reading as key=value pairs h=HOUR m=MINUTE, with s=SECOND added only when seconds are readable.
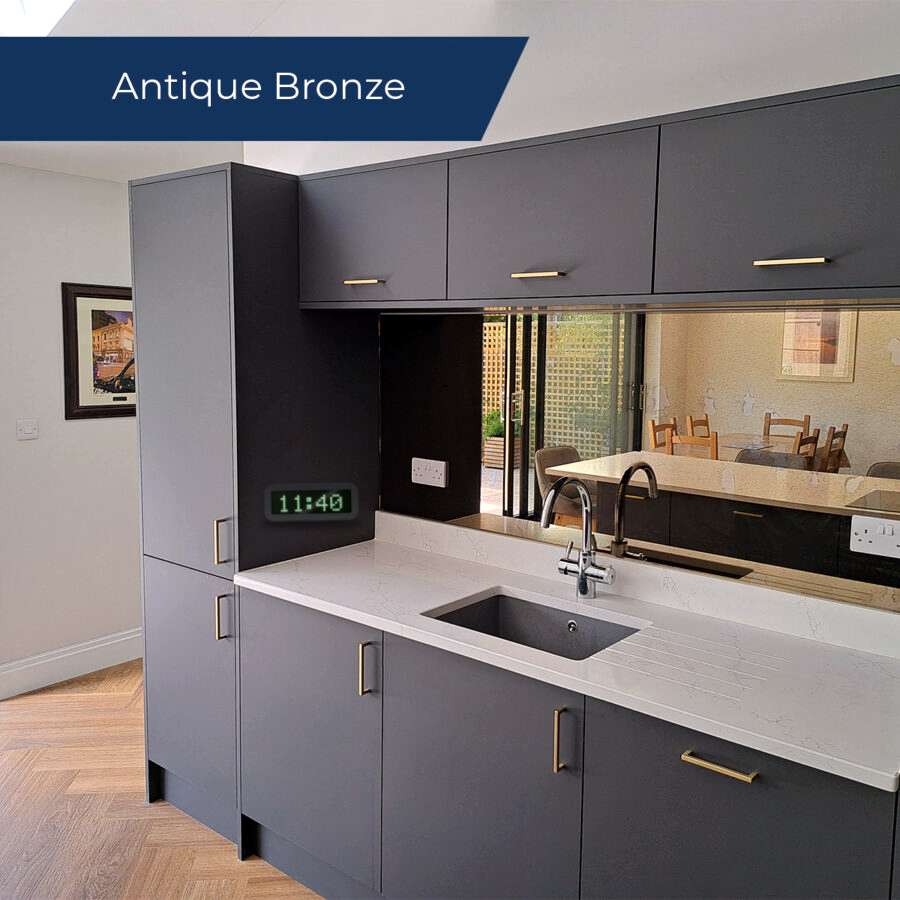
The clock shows h=11 m=40
